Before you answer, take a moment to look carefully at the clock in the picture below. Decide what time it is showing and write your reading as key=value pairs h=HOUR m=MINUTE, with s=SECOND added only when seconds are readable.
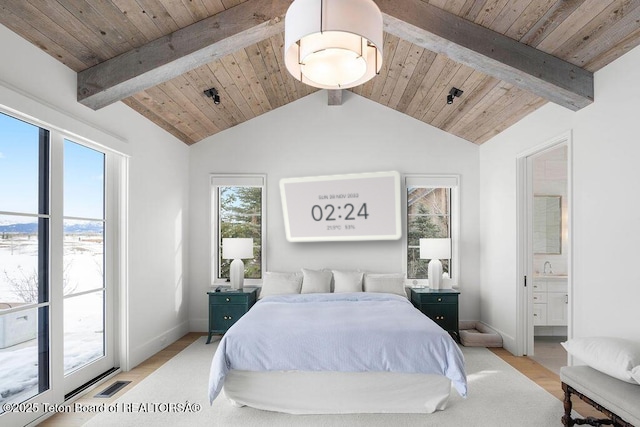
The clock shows h=2 m=24
